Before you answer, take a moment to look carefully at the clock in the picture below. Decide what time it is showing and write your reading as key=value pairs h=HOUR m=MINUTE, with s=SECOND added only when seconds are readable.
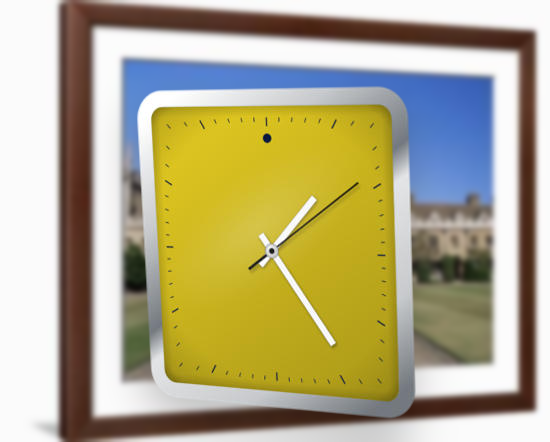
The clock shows h=1 m=24 s=9
